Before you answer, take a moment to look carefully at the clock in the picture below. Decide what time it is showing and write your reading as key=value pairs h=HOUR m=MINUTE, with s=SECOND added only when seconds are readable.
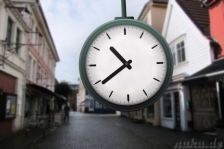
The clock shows h=10 m=39
